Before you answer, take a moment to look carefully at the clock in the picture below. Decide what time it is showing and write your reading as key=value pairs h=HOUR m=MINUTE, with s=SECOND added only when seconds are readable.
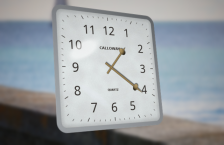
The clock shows h=1 m=21
